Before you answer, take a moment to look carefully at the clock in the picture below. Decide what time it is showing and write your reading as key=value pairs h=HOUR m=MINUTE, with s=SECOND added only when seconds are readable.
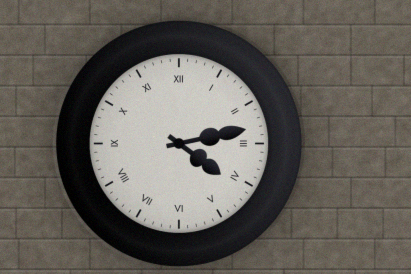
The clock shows h=4 m=13
